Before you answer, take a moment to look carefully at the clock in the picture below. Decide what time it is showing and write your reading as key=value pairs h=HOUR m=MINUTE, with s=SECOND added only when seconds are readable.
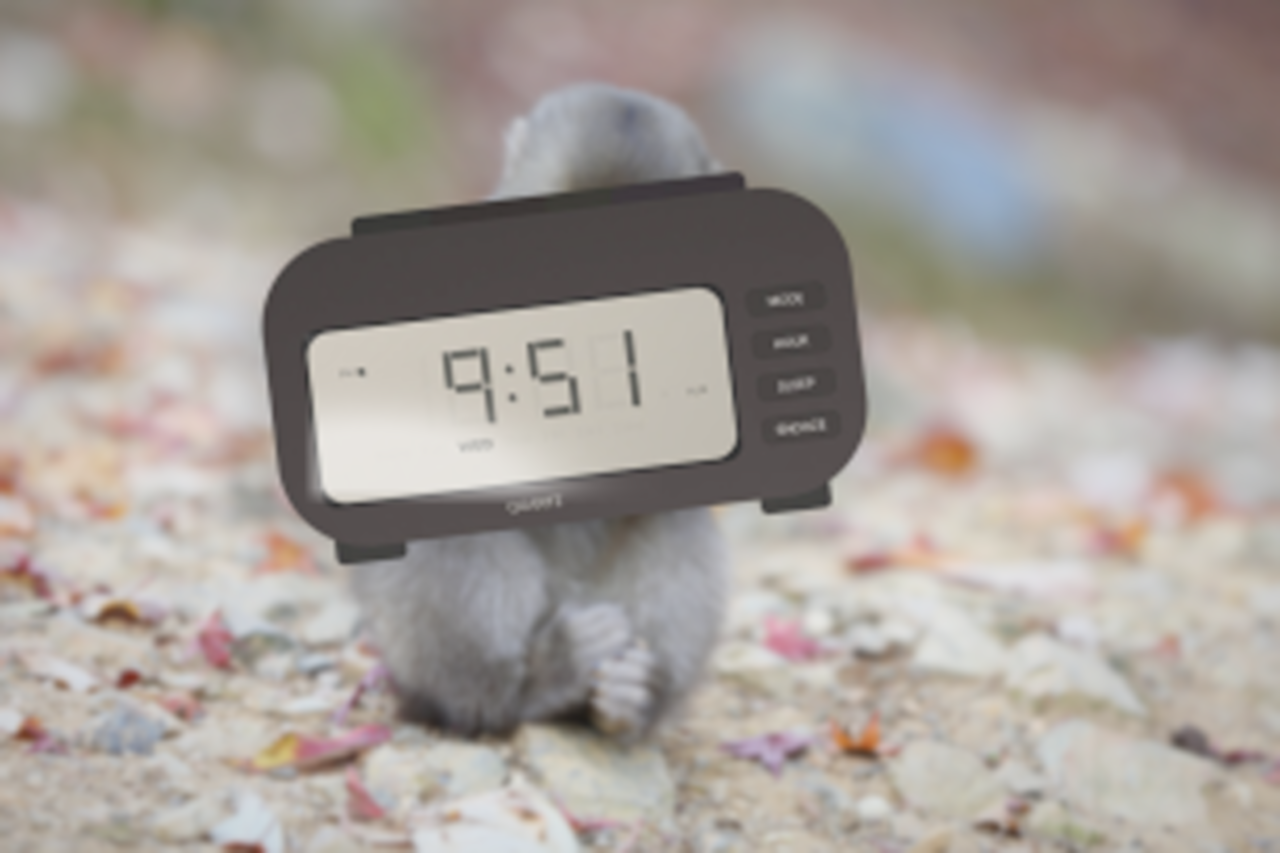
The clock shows h=9 m=51
